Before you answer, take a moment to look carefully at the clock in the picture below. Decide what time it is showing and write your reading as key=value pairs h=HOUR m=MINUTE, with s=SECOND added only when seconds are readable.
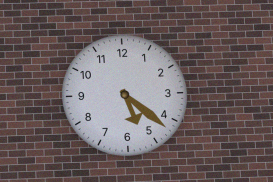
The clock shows h=5 m=22
